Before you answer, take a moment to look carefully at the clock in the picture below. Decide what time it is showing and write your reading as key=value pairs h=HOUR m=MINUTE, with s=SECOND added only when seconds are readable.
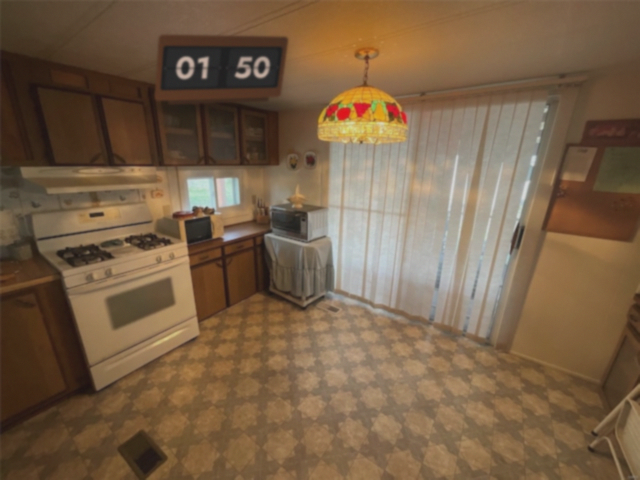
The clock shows h=1 m=50
